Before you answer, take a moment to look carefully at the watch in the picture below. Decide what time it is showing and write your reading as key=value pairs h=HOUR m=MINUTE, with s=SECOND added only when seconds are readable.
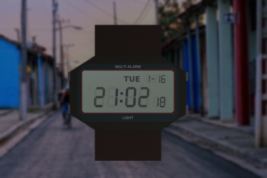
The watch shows h=21 m=2 s=18
